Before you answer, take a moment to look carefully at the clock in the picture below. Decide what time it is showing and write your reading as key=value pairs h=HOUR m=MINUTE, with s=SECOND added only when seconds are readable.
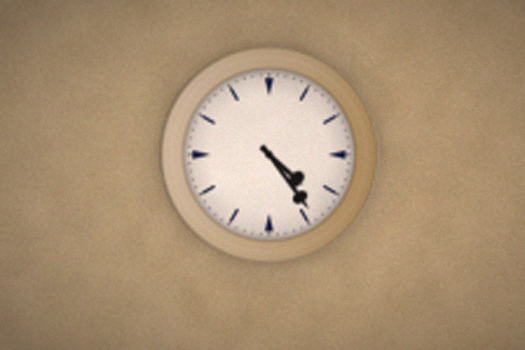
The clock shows h=4 m=24
